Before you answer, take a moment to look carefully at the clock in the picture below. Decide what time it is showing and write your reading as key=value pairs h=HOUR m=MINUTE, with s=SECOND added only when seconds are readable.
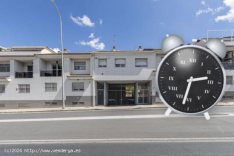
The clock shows h=2 m=32
